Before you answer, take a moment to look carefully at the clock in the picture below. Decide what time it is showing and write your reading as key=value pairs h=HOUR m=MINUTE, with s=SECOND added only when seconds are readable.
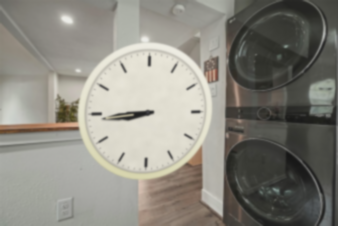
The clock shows h=8 m=44
